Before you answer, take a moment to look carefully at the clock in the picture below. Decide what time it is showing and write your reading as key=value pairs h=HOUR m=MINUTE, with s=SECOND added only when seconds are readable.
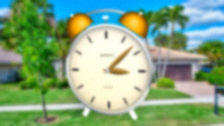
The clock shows h=3 m=8
